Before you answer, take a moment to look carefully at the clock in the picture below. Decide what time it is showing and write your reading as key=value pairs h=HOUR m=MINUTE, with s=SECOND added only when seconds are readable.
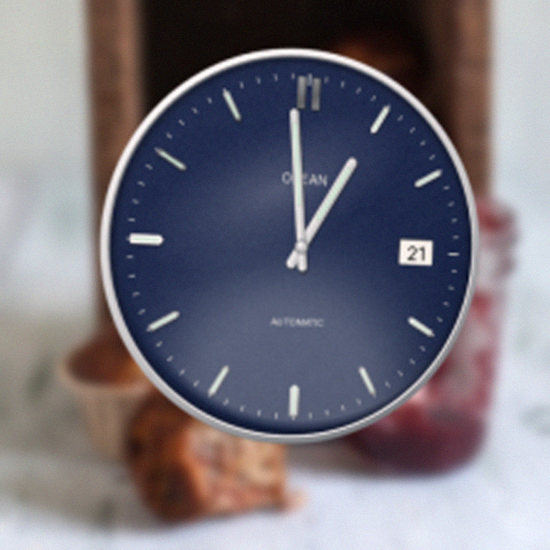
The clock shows h=12 m=59
